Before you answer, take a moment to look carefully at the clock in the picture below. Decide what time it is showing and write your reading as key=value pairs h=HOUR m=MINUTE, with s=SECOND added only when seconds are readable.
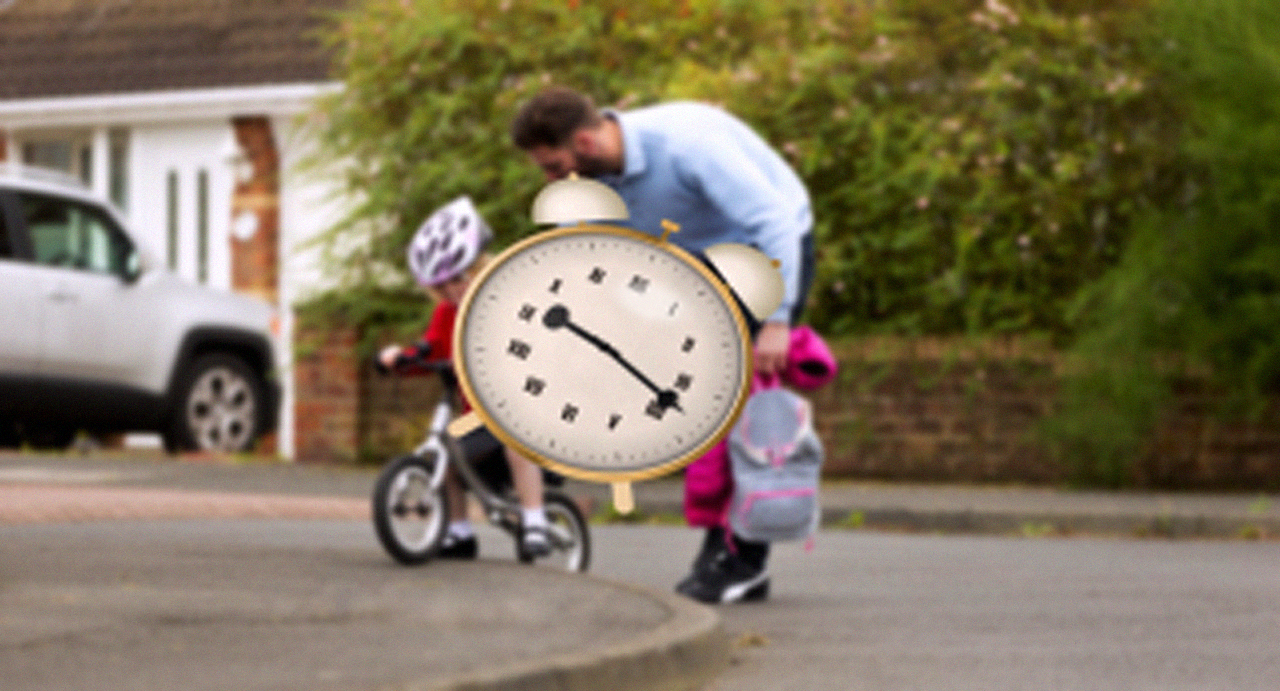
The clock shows h=9 m=18
